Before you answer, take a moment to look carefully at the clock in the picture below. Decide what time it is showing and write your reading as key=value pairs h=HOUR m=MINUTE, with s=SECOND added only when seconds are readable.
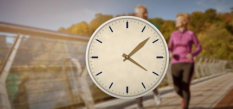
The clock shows h=4 m=8
